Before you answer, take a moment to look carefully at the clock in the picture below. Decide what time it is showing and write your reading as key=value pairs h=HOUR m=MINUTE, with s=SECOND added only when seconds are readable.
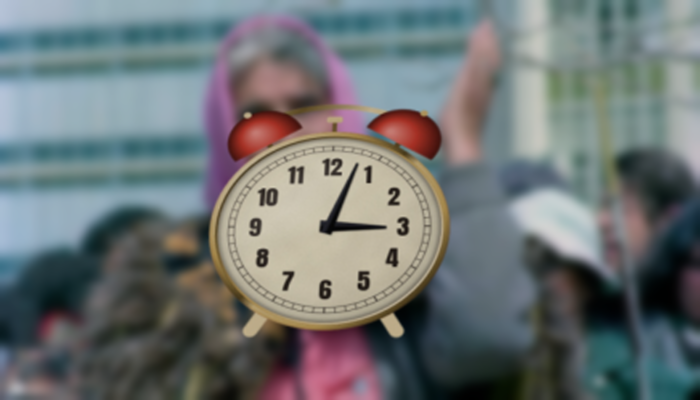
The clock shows h=3 m=3
